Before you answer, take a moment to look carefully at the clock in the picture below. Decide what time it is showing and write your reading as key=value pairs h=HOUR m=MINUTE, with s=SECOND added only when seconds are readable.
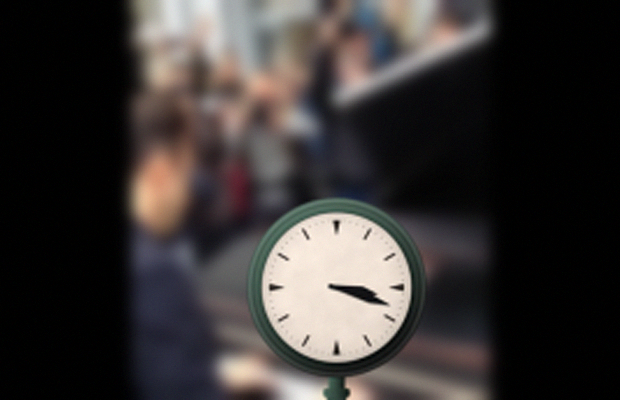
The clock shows h=3 m=18
